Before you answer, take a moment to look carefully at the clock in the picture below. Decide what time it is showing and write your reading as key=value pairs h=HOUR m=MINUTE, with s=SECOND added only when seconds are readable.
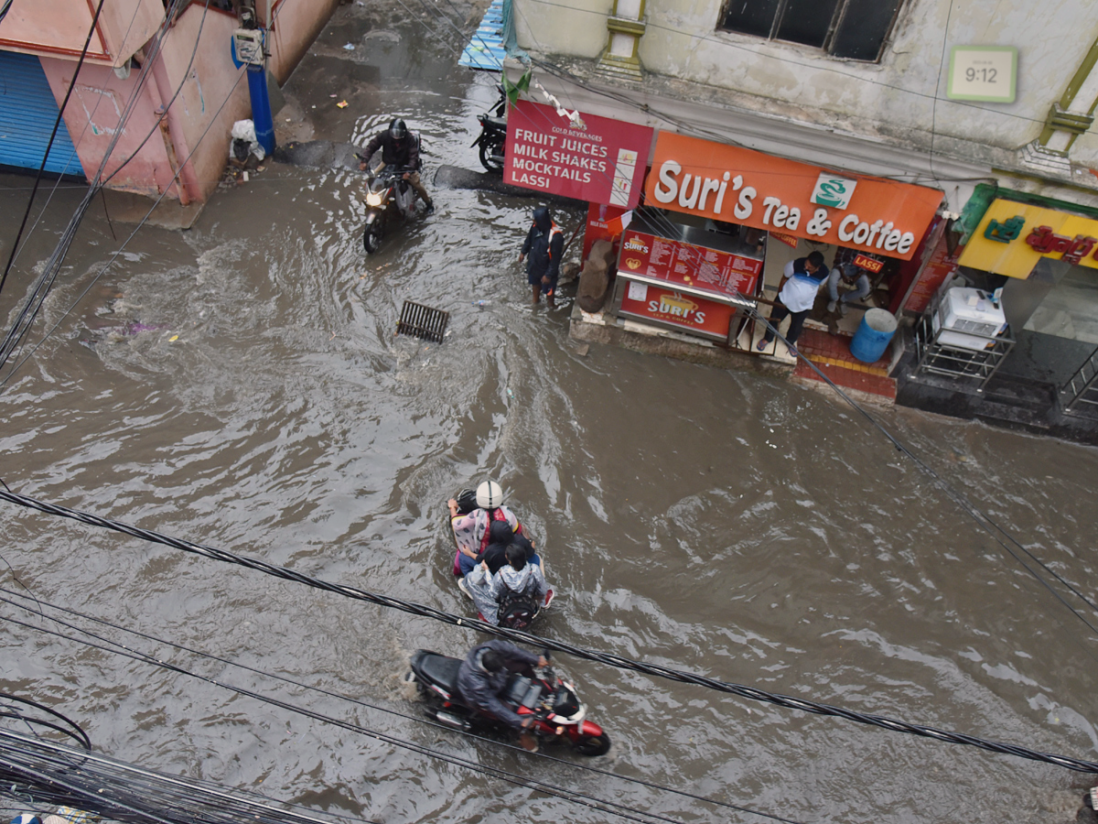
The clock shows h=9 m=12
